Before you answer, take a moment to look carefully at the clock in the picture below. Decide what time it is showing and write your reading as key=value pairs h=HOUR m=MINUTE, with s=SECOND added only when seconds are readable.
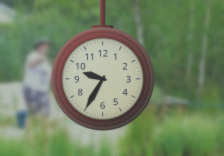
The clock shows h=9 m=35
